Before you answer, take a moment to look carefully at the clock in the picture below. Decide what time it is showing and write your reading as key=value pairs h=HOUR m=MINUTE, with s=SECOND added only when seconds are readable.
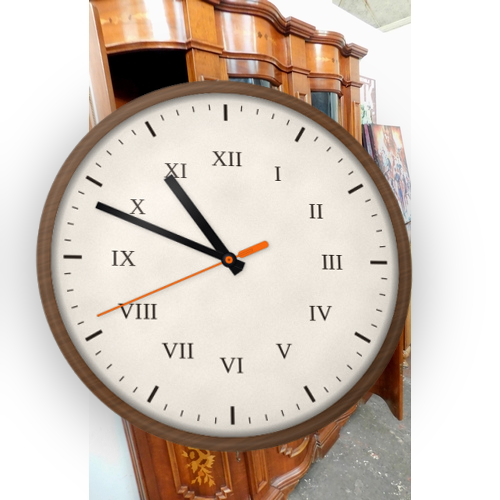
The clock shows h=10 m=48 s=41
